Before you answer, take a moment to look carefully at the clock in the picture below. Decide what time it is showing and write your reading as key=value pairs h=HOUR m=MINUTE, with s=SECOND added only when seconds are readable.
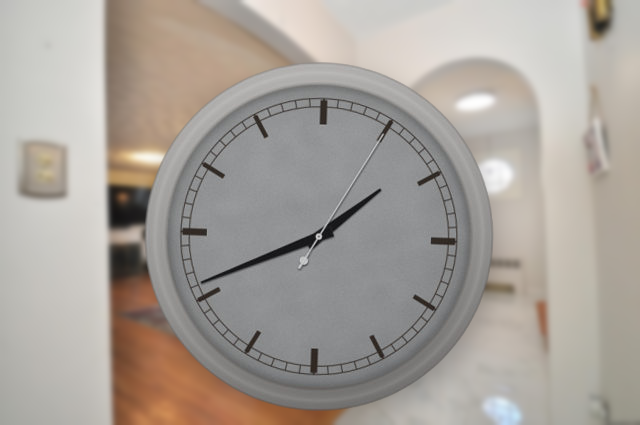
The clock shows h=1 m=41 s=5
